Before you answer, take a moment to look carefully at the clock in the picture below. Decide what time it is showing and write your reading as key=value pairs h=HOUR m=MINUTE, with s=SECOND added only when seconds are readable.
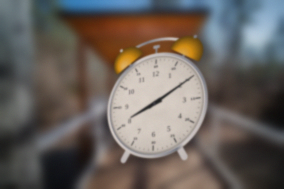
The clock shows h=8 m=10
